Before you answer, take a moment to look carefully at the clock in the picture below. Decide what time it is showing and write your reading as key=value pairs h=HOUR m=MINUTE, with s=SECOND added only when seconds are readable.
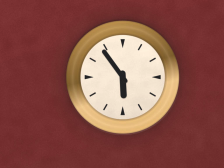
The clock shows h=5 m=54
